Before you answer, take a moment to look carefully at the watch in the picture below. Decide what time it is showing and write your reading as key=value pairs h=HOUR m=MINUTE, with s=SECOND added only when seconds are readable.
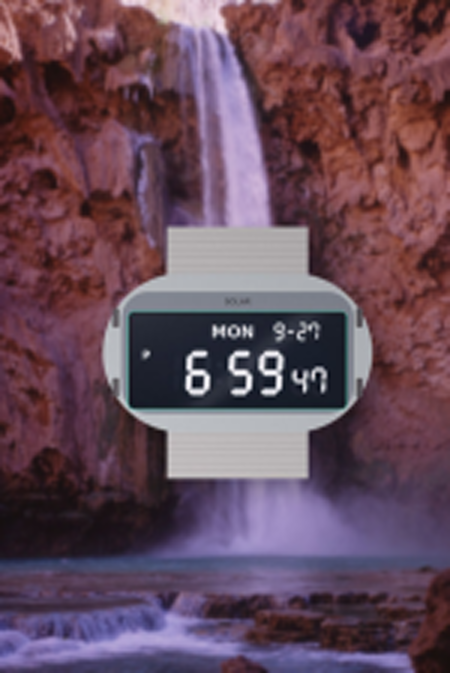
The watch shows h=6 m=59 s=47
